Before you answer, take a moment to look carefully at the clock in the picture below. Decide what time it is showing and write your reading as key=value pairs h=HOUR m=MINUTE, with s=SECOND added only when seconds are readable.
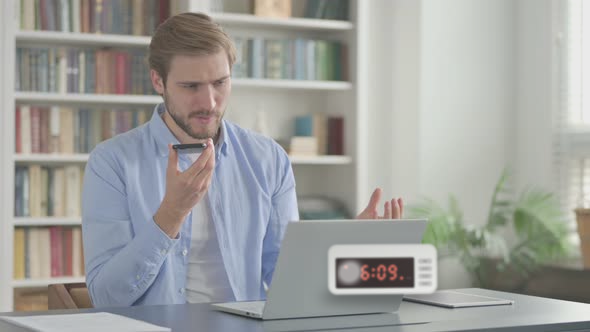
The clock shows h=6 m=9
